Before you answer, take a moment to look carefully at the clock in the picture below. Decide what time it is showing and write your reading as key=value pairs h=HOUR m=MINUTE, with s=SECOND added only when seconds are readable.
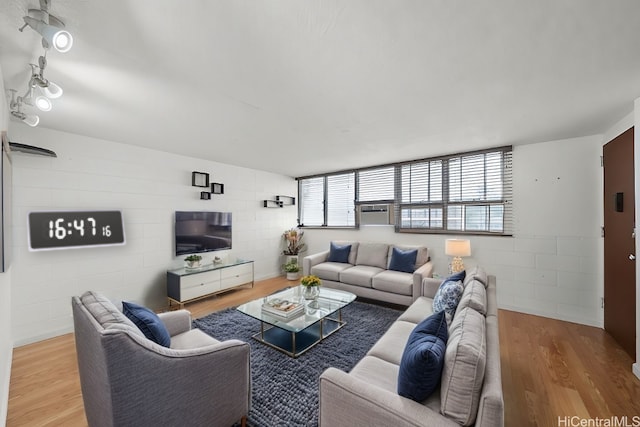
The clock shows h=16 m=47 s=16
